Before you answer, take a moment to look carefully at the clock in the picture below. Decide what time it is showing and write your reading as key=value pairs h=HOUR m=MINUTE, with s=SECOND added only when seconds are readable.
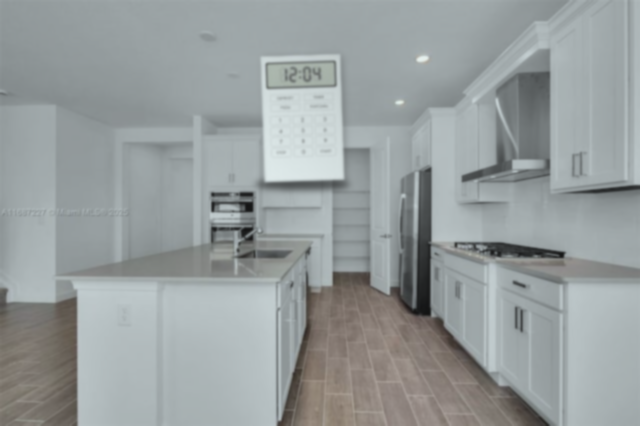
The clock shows h=12 m=4
